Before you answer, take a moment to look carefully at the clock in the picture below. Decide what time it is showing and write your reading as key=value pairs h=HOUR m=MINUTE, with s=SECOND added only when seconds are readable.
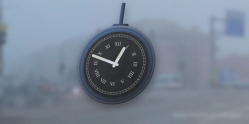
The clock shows h=12 m=48
